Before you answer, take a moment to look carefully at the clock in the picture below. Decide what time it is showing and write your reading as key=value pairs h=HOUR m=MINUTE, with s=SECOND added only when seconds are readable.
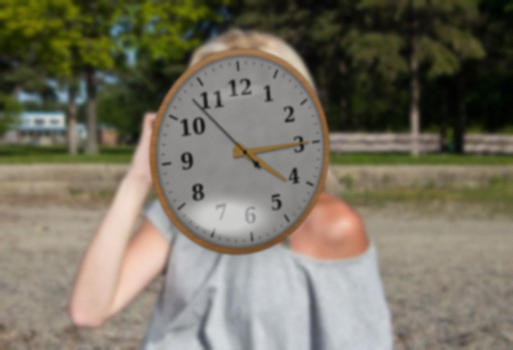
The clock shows h=4 m=14 s=53
